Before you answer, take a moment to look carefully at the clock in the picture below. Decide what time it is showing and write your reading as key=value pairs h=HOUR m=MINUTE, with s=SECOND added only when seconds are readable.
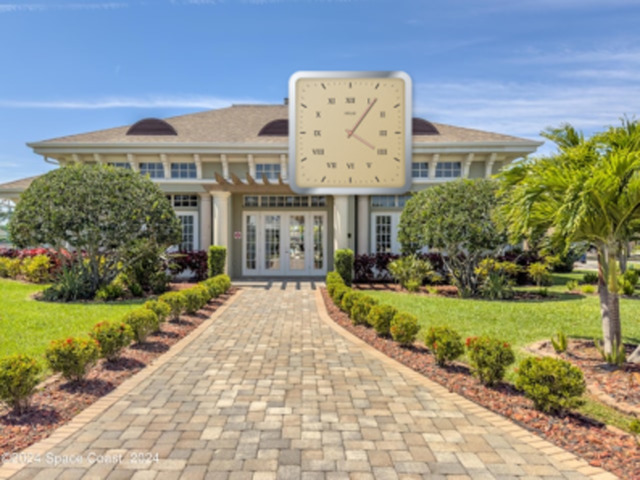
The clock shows h=4 m=6
